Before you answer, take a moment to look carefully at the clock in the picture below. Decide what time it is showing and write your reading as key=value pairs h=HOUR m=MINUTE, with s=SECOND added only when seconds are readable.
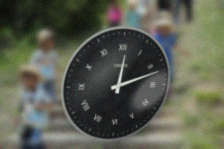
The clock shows h=12 m=12
